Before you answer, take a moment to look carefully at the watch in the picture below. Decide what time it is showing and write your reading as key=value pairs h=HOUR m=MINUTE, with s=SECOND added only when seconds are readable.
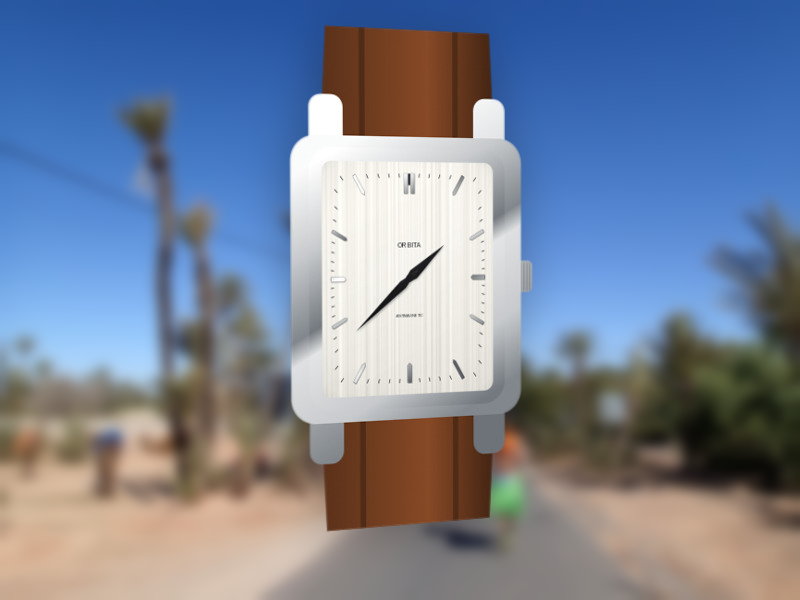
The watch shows h=1 m=38
